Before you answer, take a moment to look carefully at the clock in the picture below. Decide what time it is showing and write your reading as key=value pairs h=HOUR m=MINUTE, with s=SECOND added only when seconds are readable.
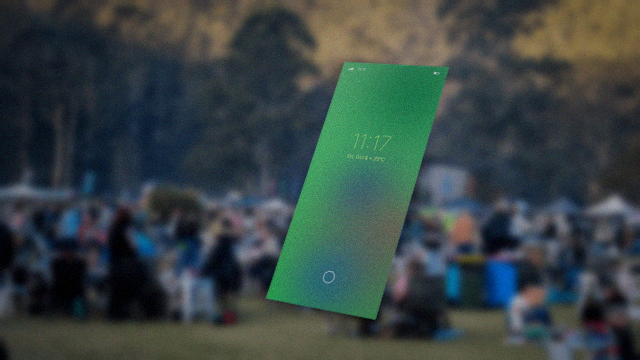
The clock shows h=11 m=17
